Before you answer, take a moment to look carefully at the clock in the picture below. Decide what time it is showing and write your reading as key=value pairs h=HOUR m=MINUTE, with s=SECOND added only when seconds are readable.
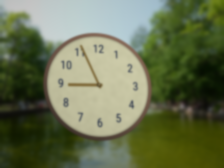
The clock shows h=8 m=56
